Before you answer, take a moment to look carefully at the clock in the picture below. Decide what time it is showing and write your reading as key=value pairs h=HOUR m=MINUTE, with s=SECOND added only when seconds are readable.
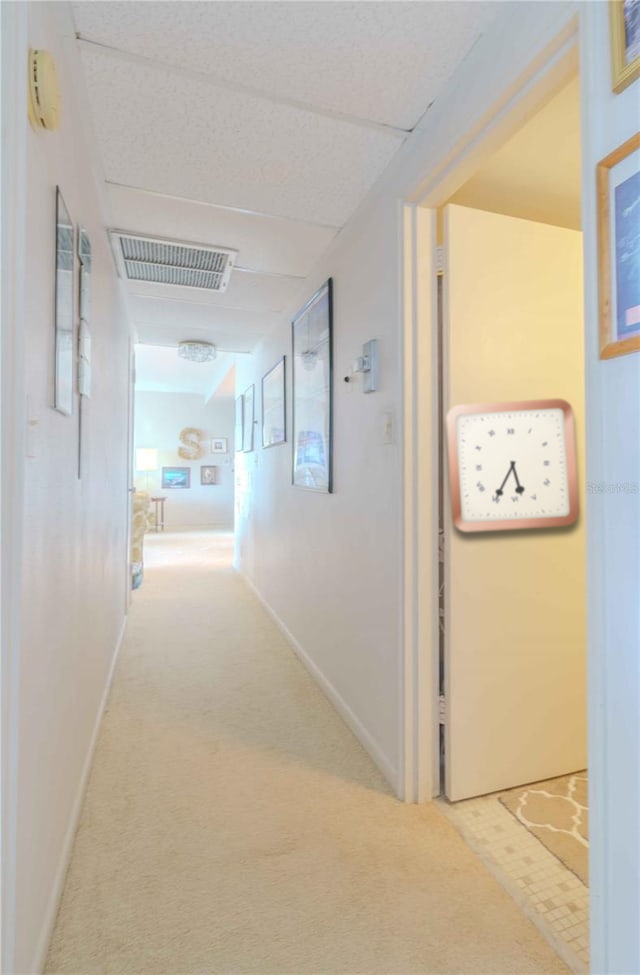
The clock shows h=5 m=35
